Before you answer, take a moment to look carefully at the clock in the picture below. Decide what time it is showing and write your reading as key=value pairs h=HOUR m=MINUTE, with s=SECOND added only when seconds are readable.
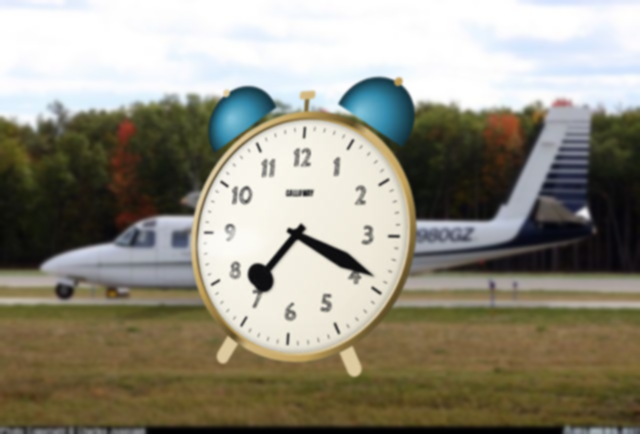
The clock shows h=7 m=19
